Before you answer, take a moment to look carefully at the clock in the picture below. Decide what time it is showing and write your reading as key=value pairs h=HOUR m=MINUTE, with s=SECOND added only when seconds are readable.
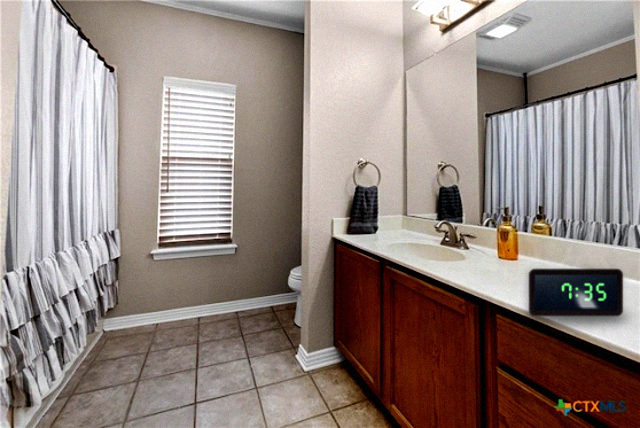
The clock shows h=7 m=35
